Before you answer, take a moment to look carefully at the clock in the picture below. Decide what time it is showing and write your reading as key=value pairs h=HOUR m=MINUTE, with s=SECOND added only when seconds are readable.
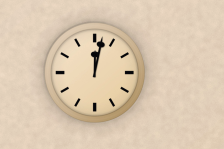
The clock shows h=12 m=2
